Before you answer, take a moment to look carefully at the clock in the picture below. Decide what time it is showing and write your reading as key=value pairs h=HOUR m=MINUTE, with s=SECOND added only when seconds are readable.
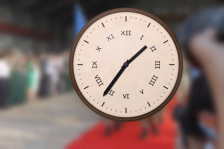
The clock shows h=1 m=36
